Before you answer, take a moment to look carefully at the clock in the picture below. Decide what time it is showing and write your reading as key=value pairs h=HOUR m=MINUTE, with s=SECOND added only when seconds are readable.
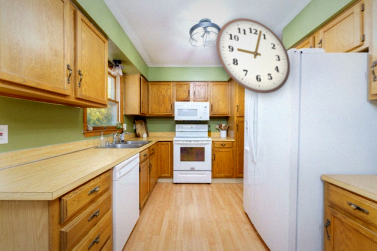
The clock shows h=9 m=3
